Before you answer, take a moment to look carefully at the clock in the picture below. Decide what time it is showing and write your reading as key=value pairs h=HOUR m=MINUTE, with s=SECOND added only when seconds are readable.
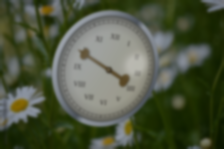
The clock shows h=3 m=49
